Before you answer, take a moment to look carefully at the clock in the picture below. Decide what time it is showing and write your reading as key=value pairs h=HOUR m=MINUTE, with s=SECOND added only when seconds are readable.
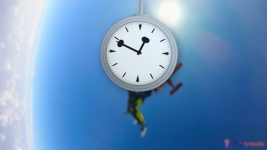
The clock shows h=12 m=49
